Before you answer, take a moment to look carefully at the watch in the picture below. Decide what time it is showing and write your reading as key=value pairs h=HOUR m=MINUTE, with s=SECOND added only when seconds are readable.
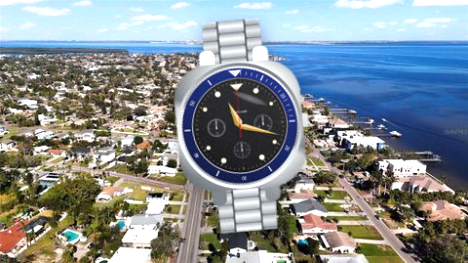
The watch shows h=11 m=18
